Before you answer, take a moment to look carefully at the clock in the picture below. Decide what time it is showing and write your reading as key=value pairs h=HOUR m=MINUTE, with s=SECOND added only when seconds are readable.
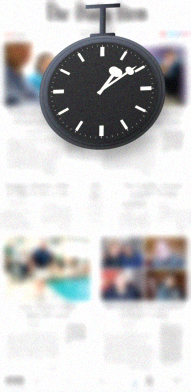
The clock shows h=1 m=9
